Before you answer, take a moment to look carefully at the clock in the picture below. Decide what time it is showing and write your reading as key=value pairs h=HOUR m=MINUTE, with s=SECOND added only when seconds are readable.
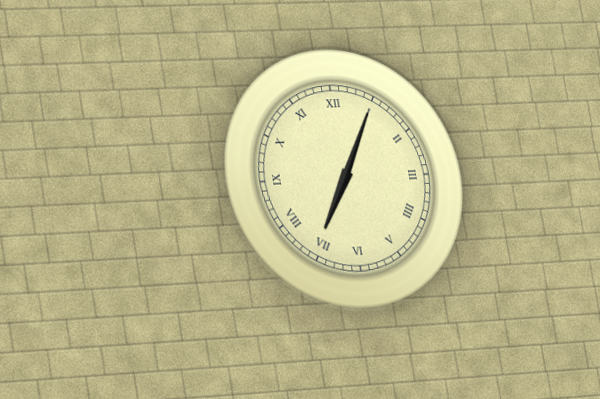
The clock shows h=7 m=5
